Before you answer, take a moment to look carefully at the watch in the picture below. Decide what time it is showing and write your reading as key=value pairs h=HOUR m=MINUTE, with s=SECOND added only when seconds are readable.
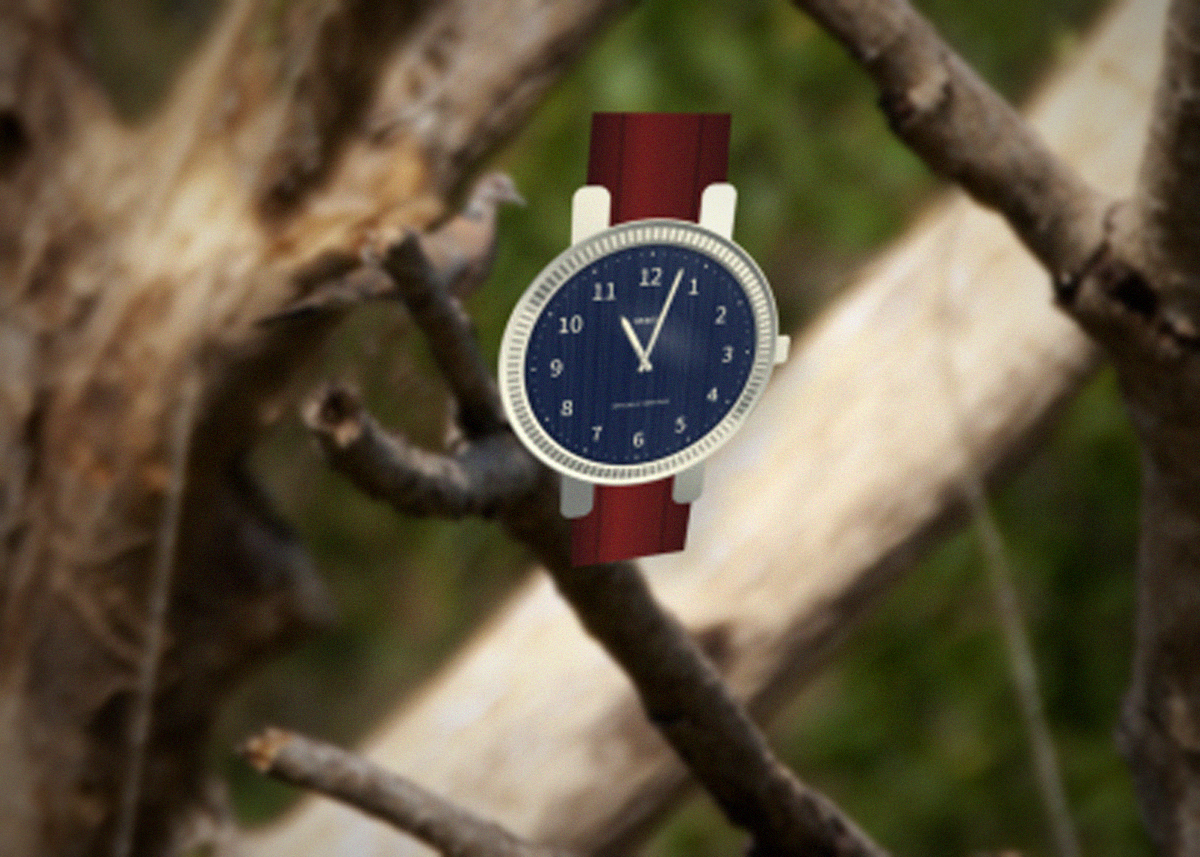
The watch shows h=11 m=3
